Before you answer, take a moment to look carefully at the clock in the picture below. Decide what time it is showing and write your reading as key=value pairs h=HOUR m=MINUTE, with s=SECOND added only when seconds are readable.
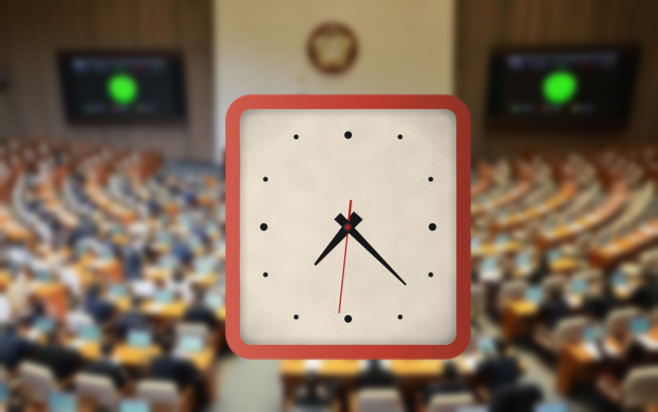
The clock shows h=7 m=22 s=31
